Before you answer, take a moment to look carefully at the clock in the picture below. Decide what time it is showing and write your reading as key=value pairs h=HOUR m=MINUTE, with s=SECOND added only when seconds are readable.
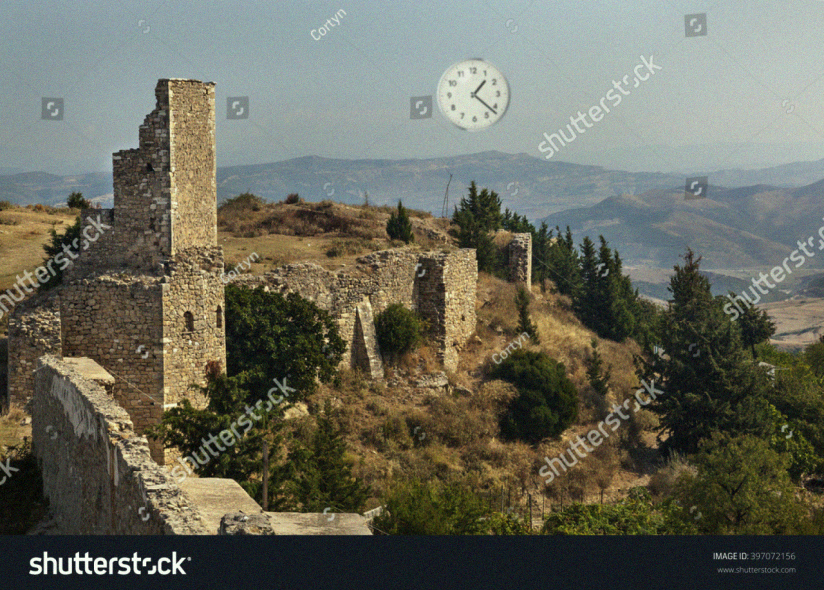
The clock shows h=1 m=22
